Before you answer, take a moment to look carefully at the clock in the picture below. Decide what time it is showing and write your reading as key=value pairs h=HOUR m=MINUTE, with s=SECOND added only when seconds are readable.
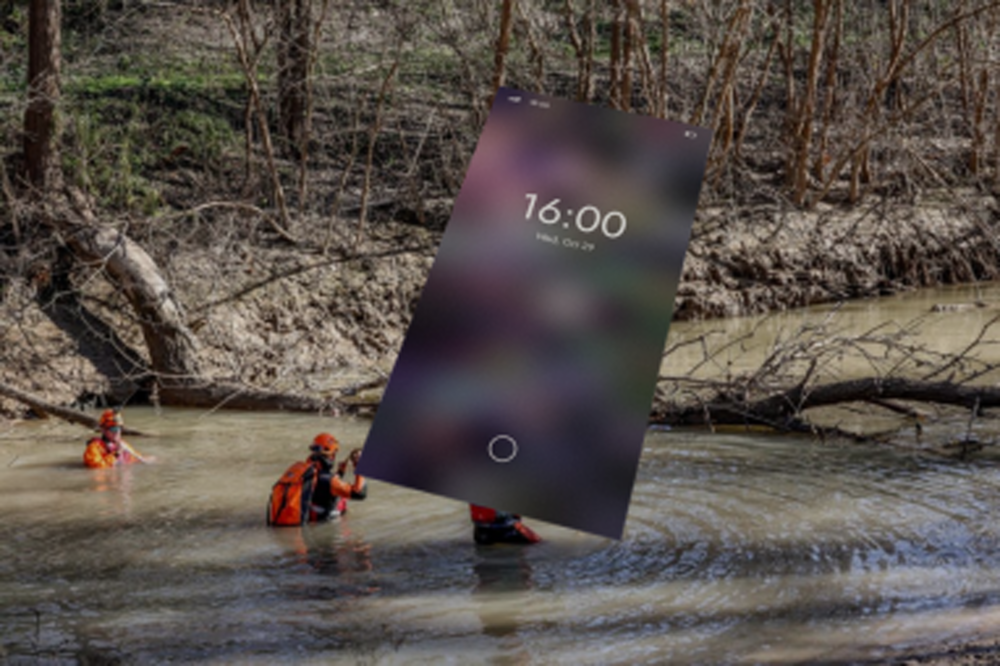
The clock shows h=16 m=0
